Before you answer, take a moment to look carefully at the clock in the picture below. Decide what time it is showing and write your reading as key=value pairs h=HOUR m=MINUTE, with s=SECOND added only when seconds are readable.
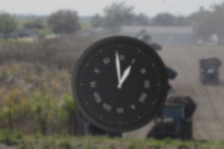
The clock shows h=12 m=59
